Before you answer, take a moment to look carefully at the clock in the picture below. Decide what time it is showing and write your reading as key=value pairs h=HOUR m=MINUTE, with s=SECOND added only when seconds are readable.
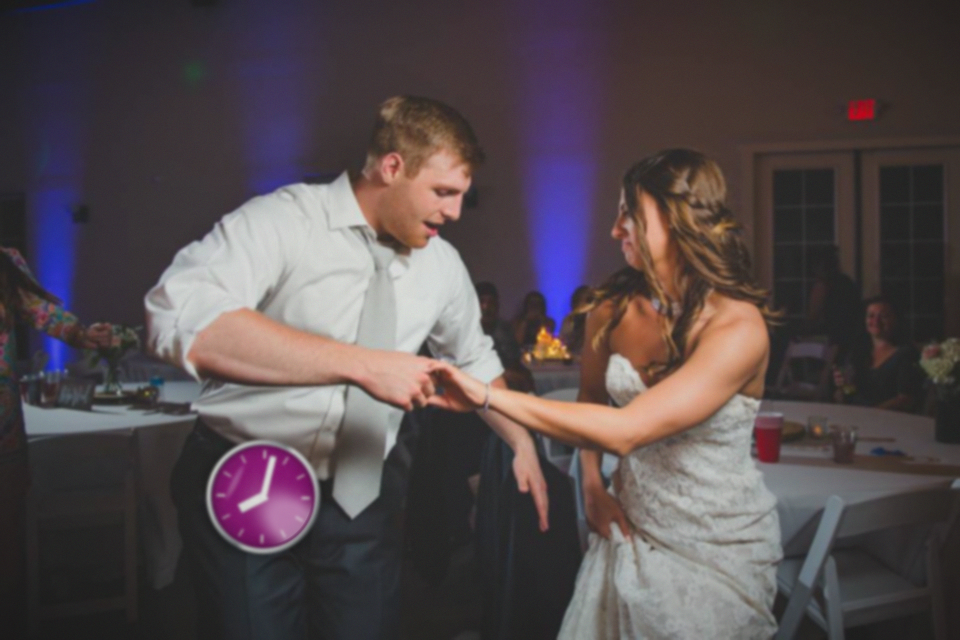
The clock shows h=8 m=2
